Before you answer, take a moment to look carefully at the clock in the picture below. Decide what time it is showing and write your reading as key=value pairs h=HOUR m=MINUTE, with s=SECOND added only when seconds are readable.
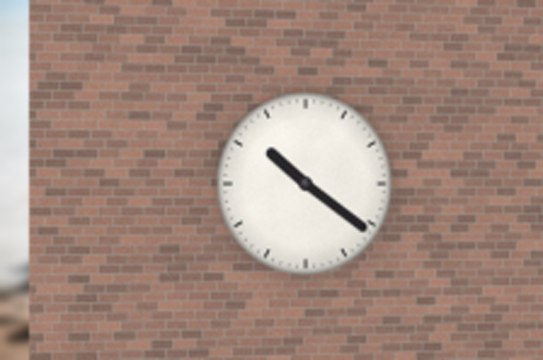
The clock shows h=10 m=21
